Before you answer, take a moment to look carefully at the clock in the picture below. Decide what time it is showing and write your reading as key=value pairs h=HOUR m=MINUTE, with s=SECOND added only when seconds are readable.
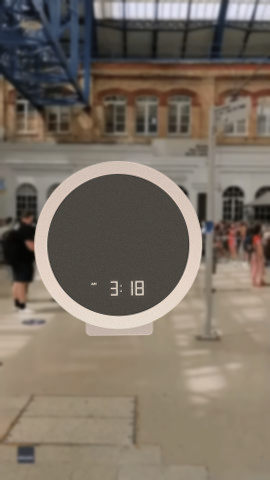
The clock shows h=3 m=18
